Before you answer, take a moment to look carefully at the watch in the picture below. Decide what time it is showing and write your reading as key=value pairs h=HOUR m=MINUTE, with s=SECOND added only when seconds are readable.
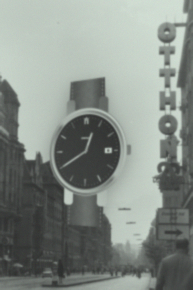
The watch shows h=12 m=40
